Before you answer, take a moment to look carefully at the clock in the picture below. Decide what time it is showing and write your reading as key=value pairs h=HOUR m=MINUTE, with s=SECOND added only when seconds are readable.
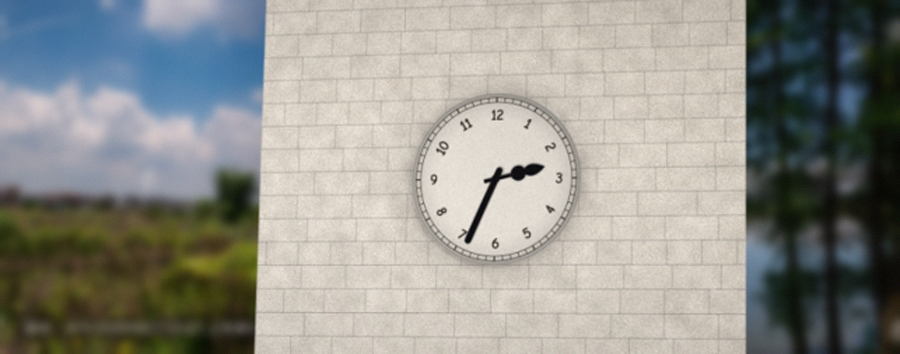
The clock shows h=2 m=34
